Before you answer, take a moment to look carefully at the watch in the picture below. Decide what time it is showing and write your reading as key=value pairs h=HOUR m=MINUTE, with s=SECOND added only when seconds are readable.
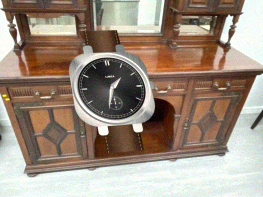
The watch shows h=1 m=33
